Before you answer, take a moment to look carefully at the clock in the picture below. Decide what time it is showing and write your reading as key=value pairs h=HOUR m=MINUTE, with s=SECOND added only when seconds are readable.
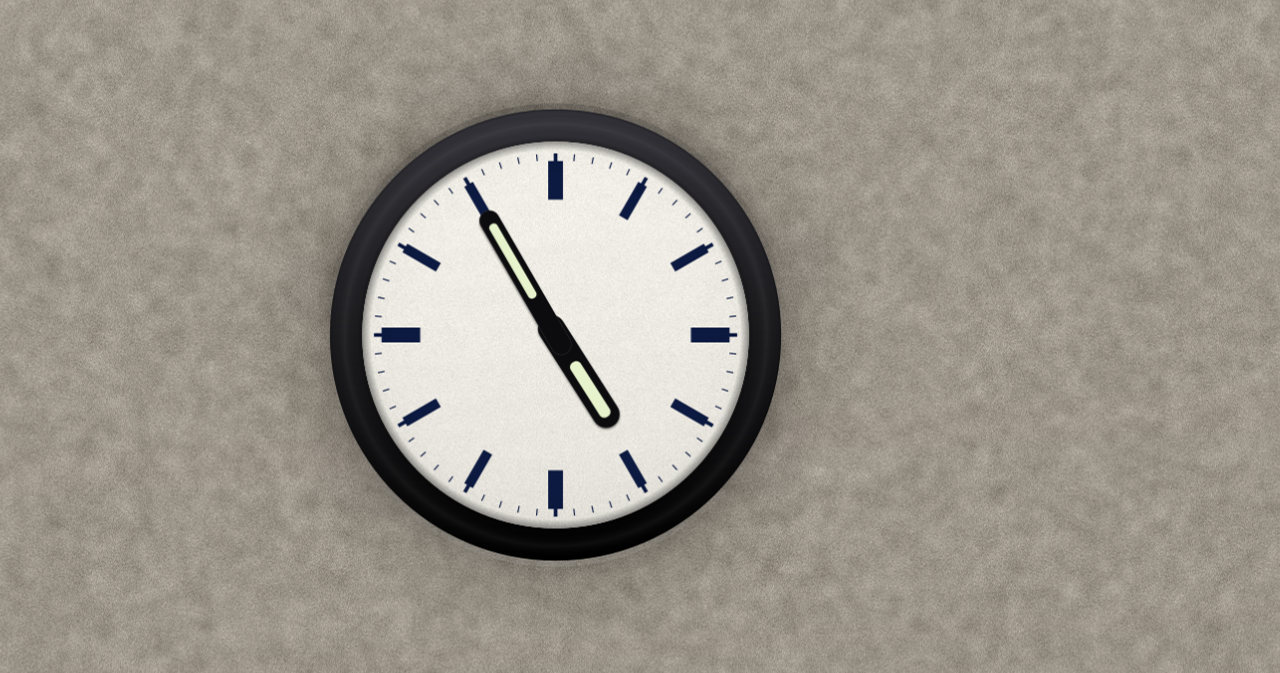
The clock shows h=4 m=55
